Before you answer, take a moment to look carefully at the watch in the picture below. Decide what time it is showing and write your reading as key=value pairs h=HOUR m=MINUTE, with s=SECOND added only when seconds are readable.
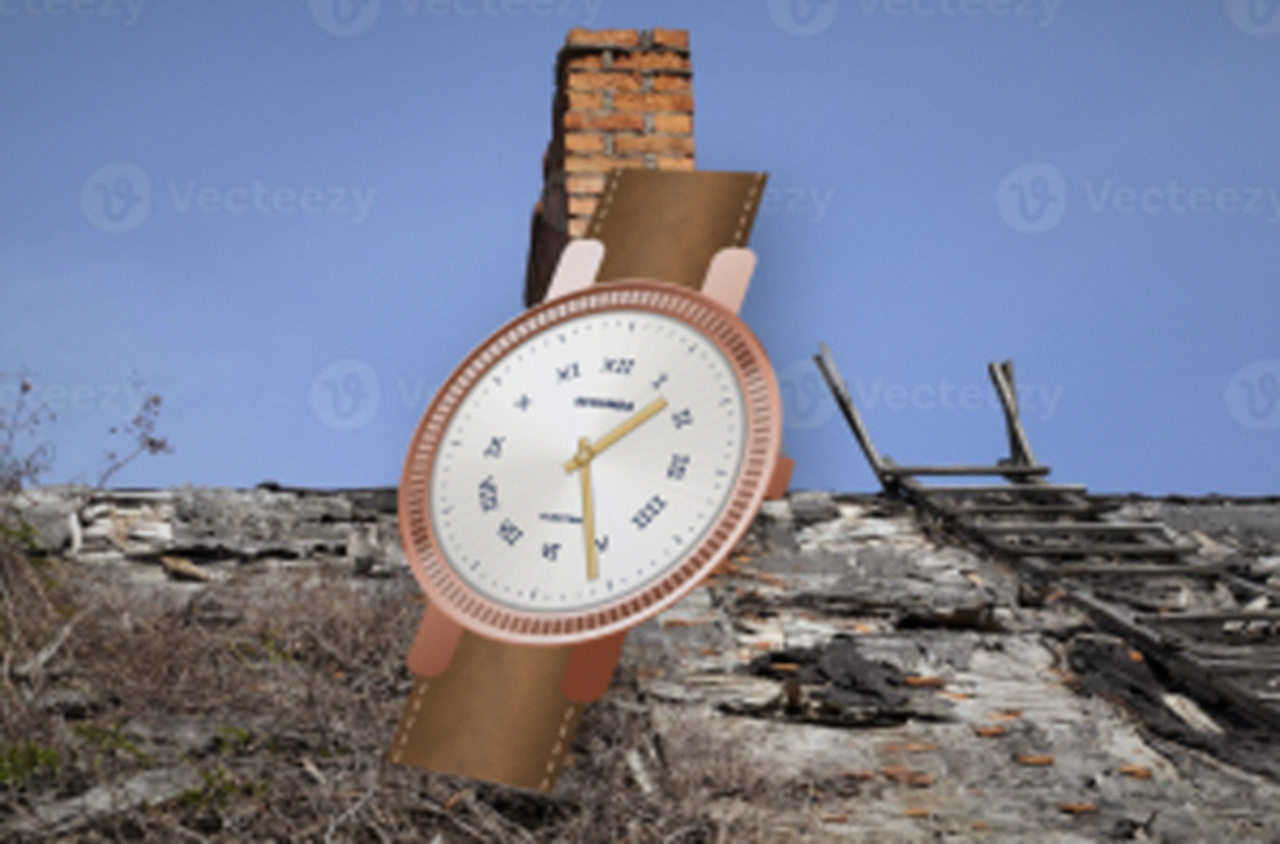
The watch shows h=1 m=26
